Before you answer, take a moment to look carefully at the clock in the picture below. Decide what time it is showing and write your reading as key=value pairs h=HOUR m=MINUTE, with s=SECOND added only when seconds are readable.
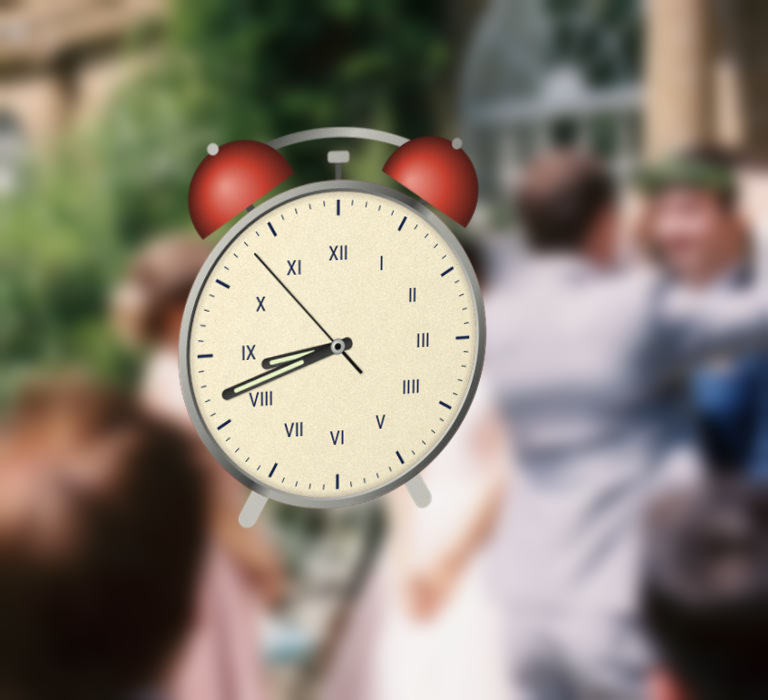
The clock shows h=8 m=41 s=53
